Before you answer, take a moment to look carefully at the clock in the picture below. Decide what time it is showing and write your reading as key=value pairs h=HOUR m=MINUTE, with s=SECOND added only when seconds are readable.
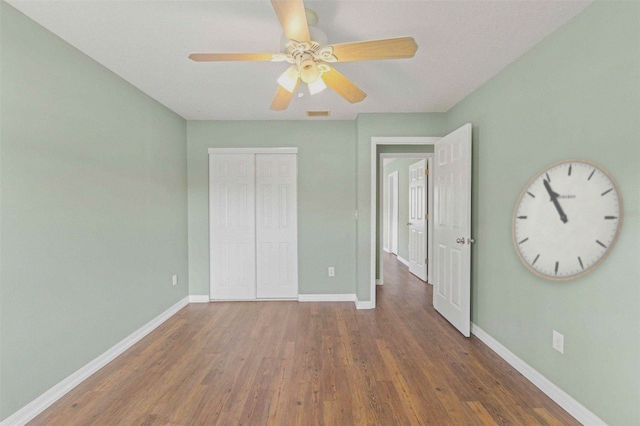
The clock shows h=10 m=54
